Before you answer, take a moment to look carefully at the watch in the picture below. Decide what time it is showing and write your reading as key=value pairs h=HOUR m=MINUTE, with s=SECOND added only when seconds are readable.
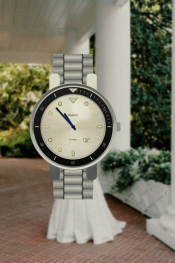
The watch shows h=10 m=53
